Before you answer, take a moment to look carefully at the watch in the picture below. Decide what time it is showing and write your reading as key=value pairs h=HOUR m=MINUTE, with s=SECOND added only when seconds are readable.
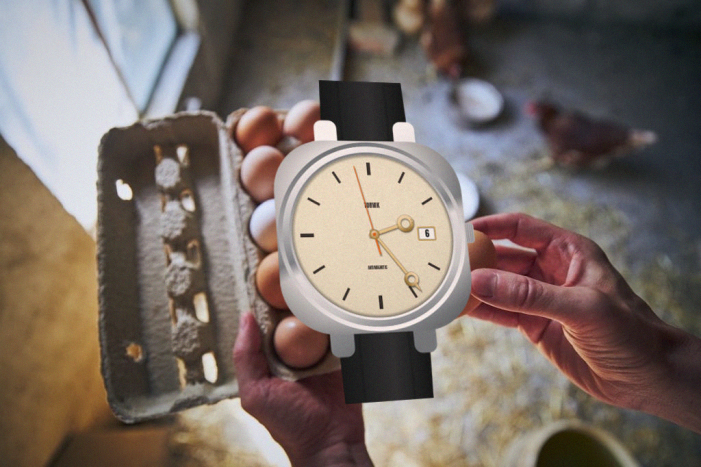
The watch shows h=2 m=23 s=58
